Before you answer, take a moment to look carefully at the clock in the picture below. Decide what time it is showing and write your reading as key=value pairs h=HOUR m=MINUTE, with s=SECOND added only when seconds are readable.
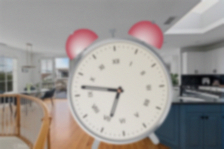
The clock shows h=6 m=47
